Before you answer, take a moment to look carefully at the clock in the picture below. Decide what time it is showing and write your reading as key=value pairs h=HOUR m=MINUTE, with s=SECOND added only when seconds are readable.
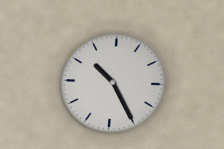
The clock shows h=10 m=25
